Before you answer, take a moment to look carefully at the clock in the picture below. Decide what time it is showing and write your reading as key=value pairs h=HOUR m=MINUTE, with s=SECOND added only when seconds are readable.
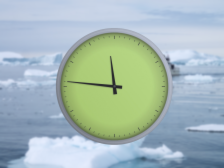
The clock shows h=11 m=46
